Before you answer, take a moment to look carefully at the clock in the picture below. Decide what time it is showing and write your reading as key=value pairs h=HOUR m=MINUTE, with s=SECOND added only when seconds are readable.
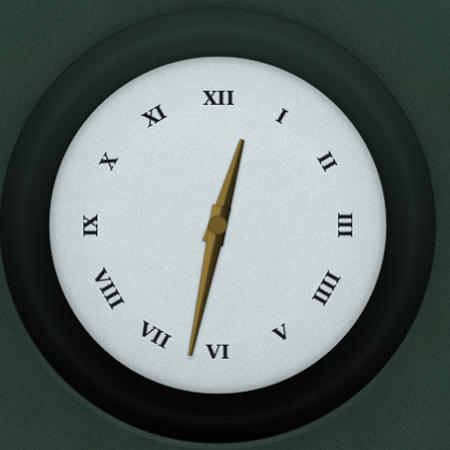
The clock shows h=12 m=32
